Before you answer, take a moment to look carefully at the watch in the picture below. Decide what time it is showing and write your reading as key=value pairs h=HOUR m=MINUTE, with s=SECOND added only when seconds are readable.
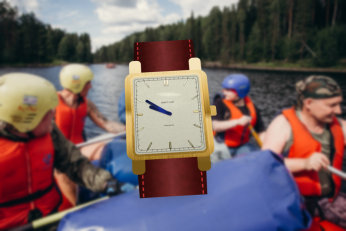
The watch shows h=9 m=51
